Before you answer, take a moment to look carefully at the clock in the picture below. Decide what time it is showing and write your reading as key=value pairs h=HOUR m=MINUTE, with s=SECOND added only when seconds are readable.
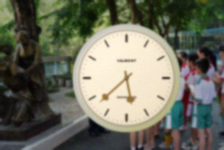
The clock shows h=5 m=38
